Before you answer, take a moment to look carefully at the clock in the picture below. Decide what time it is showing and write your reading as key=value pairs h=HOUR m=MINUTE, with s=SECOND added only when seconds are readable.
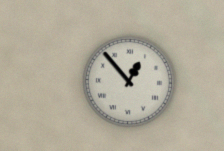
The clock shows h=12 m=53
